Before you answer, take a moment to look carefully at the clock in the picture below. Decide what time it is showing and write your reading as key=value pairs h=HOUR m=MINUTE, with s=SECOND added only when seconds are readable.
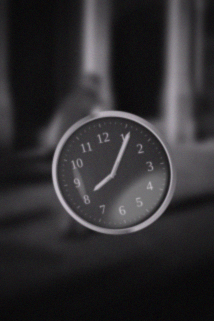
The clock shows h=8 m=6
